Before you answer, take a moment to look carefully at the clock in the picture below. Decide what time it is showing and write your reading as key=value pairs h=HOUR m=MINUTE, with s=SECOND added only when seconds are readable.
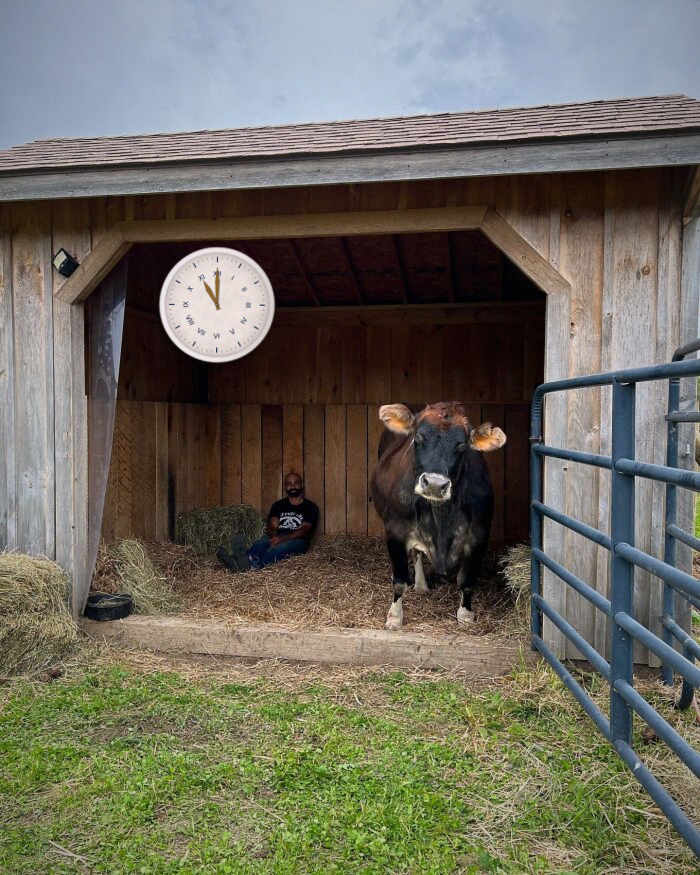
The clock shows h=11 m=0
